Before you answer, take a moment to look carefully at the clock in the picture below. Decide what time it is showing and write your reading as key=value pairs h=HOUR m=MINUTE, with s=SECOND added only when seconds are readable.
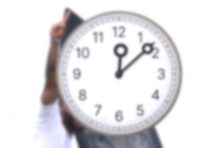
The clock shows h=12 m=8
